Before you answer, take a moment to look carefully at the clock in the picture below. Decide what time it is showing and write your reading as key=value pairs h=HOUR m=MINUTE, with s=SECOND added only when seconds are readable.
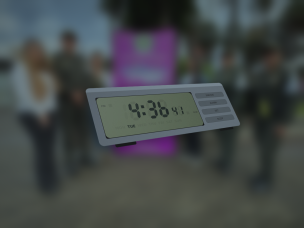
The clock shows h=4 m=36 s=41
